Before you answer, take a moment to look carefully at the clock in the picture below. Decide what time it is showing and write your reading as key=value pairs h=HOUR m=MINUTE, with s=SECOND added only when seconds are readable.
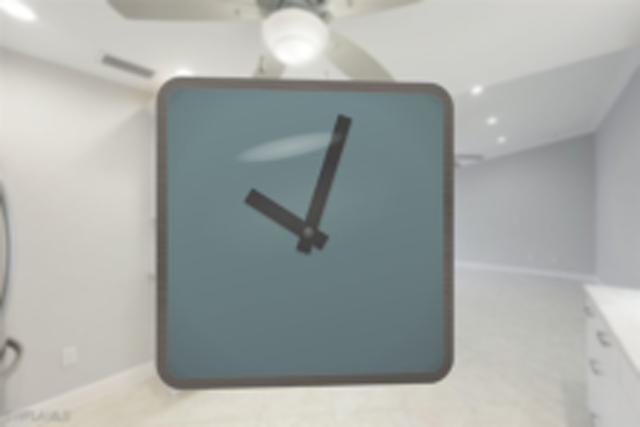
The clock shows h=10 m=3
